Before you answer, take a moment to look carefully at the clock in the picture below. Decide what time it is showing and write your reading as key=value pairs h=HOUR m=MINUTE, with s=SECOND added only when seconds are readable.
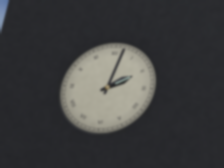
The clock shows h=2 m=2
